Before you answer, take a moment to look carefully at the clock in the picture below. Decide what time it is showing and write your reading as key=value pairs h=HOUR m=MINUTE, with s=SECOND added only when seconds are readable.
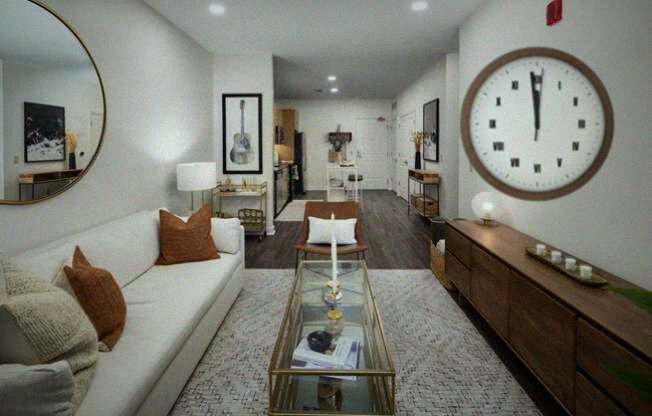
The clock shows h=11 m=59 s=1
